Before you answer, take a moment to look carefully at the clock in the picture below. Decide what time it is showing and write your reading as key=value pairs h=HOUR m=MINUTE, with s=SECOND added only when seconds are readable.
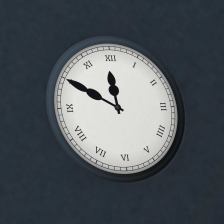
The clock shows h=11 m=50
